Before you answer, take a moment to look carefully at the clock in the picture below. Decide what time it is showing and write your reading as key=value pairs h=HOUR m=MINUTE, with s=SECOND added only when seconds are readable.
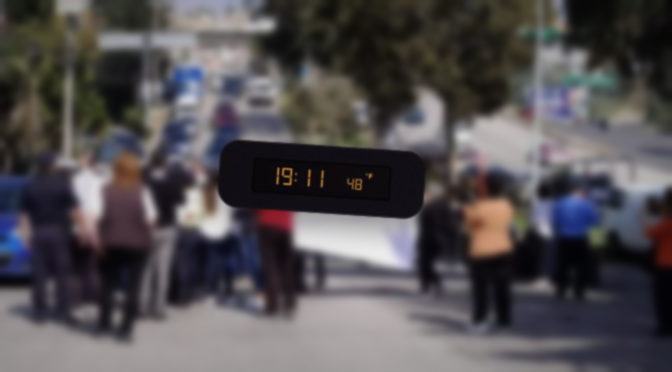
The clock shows h=19 m=11
